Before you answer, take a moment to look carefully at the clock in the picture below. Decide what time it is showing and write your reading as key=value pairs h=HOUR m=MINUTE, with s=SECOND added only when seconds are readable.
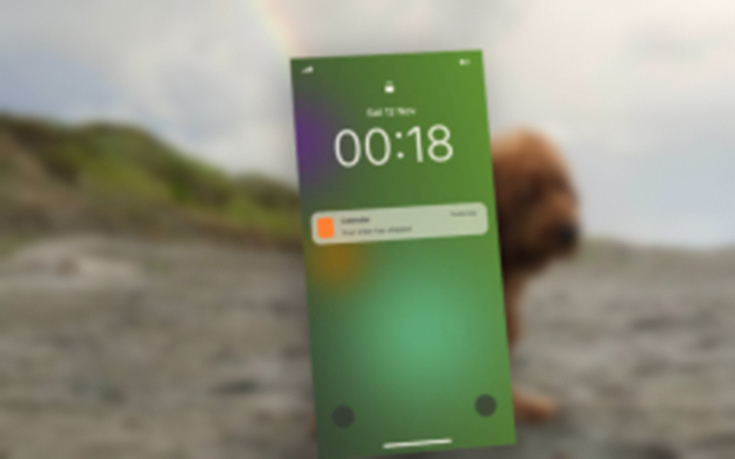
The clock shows h=0 m=18
